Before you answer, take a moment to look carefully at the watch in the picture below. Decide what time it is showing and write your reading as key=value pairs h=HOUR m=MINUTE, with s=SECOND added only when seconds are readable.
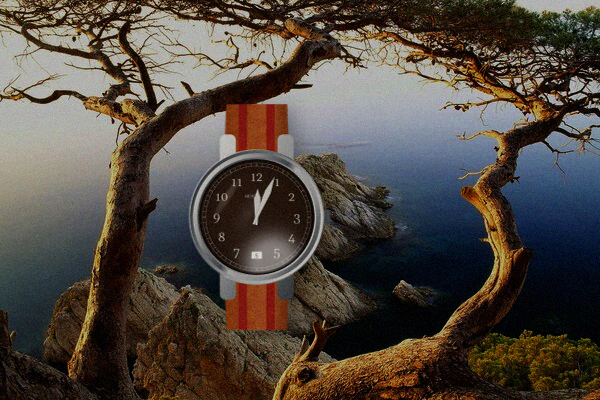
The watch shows h=12 m=4
